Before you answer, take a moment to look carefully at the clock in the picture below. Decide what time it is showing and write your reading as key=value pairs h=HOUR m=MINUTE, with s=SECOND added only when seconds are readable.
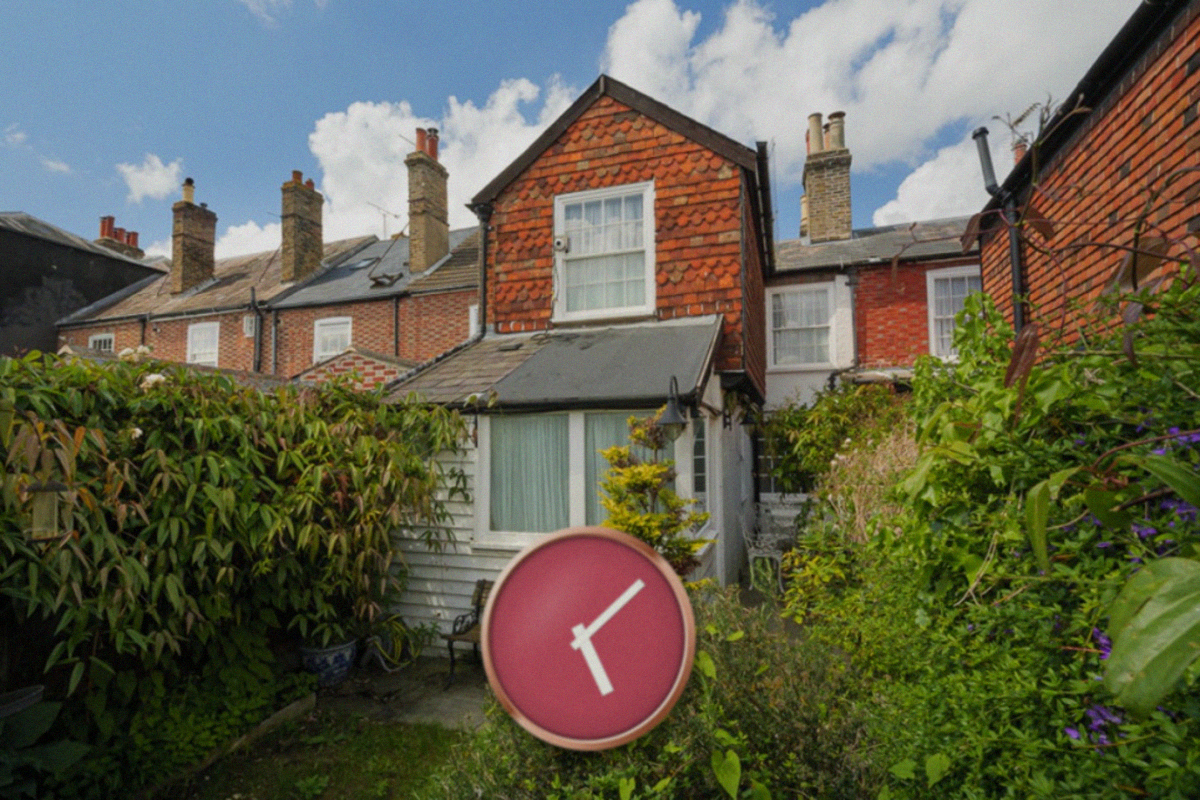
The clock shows h=5 m=8
